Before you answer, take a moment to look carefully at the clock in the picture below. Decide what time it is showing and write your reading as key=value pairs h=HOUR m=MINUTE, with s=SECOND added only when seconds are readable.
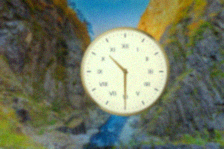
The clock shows h=10 m=30
